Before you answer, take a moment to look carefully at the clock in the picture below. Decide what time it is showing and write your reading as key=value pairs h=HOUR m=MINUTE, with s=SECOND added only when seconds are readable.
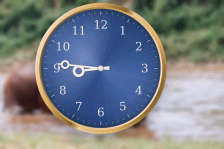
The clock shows h=8 m=46
